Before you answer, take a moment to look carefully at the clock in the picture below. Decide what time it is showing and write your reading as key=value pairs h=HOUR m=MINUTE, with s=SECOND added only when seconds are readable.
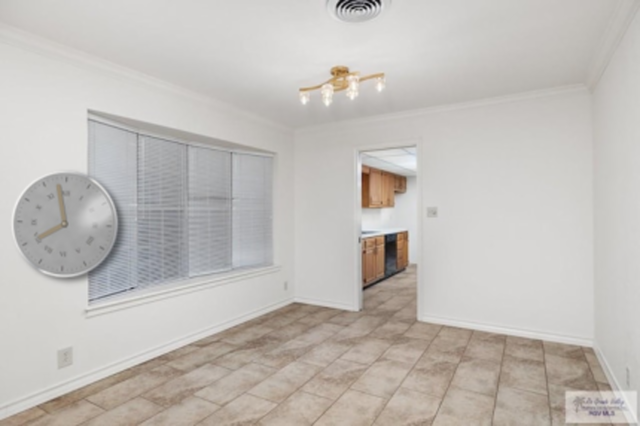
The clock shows h=7 m=58
